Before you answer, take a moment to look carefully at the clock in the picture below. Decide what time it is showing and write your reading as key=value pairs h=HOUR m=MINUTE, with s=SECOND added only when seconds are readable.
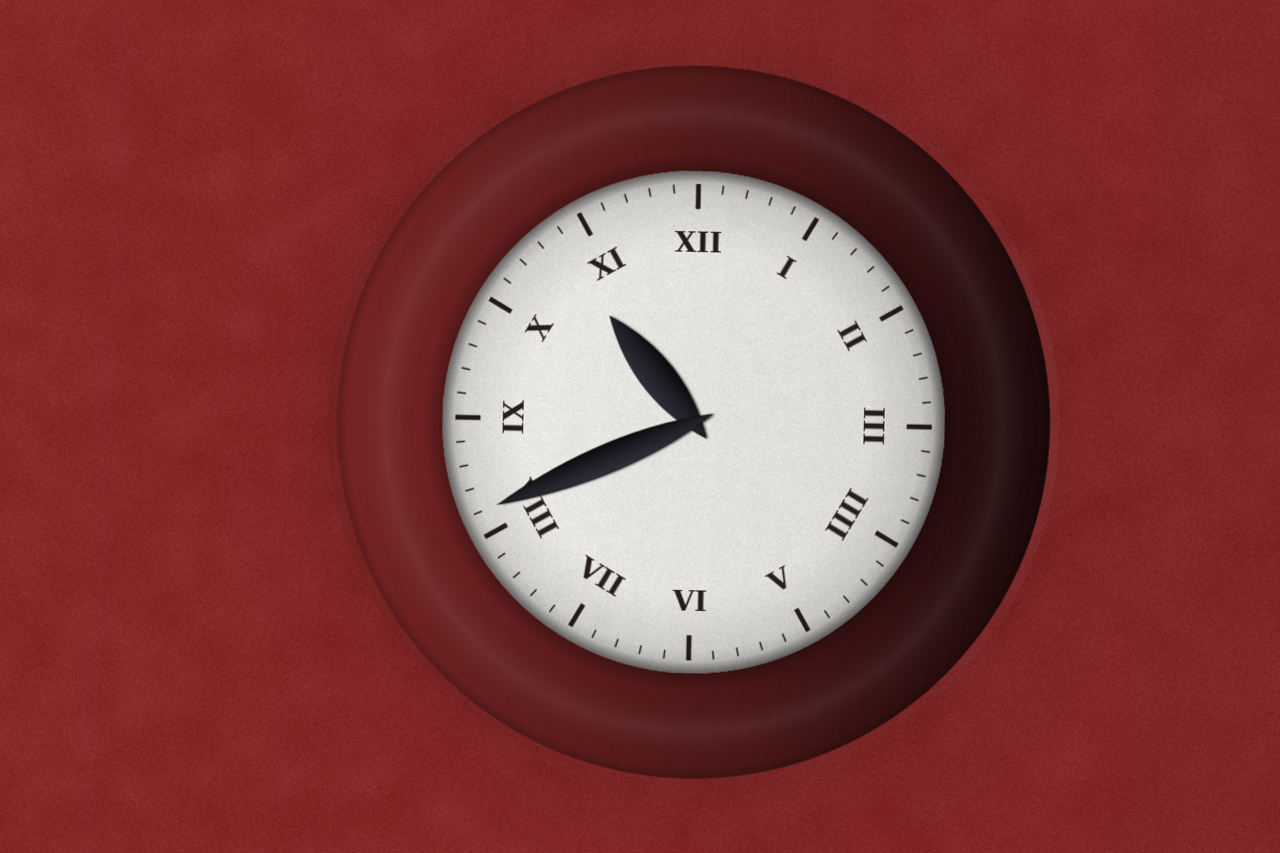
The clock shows h=10 m=41
